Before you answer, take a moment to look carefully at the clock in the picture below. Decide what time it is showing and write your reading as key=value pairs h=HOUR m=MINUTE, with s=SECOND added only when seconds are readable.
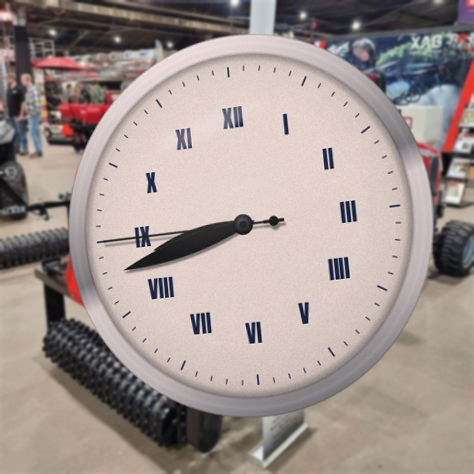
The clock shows h=8 m=42 s=45
